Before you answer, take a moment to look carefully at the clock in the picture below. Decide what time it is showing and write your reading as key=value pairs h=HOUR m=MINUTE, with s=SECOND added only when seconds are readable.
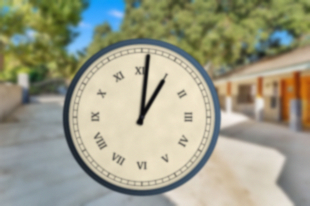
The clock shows h=1 m=1
